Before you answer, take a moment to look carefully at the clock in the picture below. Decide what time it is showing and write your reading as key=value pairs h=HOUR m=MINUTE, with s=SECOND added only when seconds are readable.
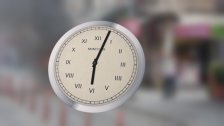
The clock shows h=6 m=3
